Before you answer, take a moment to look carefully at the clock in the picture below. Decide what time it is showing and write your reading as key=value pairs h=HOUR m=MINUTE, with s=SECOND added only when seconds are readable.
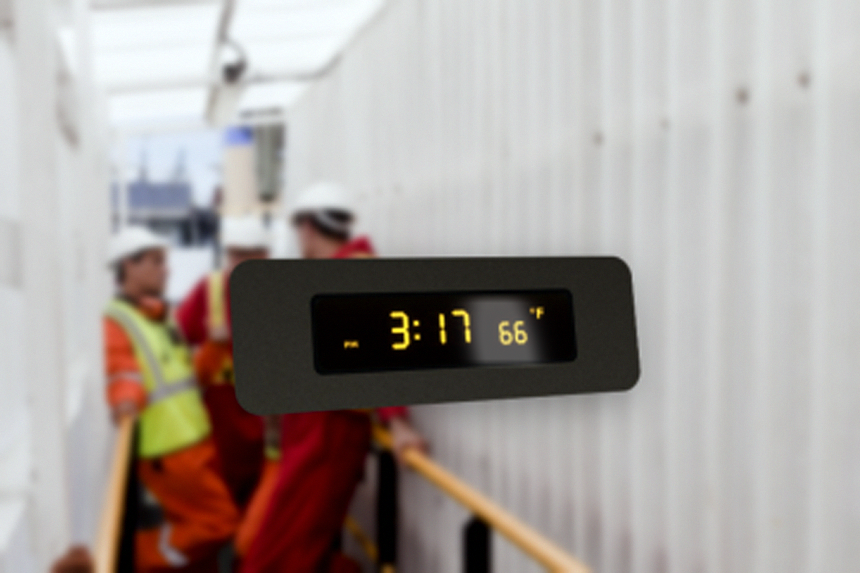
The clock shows h=3 m=17
